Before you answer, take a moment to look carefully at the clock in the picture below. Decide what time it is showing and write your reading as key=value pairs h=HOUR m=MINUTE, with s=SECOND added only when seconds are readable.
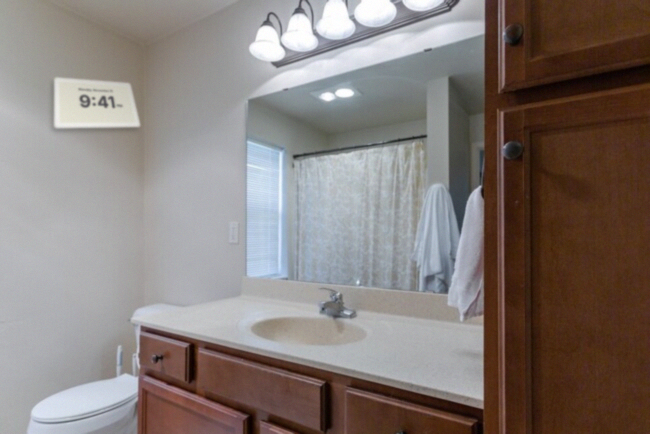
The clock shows h=9 m=41
